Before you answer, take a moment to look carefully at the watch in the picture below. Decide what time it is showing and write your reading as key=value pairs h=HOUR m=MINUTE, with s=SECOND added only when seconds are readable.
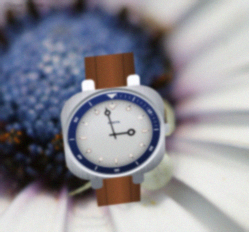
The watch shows h=2 m=58
